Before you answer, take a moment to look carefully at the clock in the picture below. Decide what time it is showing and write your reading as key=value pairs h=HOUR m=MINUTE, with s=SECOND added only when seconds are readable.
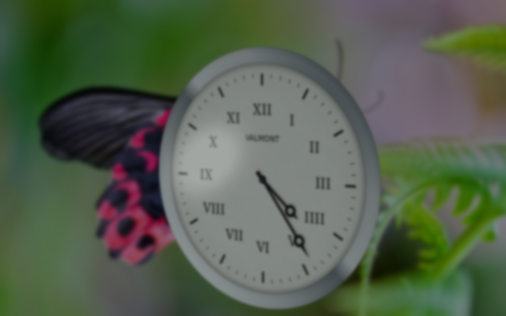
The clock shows h=4 m=24
